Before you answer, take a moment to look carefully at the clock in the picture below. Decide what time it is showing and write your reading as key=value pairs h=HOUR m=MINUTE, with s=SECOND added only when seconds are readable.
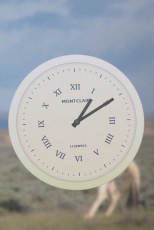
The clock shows h=1 m=10
